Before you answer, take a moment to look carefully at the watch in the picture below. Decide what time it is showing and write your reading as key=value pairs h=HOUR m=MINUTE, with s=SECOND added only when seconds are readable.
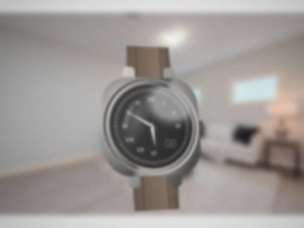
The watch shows h=5 m=50
